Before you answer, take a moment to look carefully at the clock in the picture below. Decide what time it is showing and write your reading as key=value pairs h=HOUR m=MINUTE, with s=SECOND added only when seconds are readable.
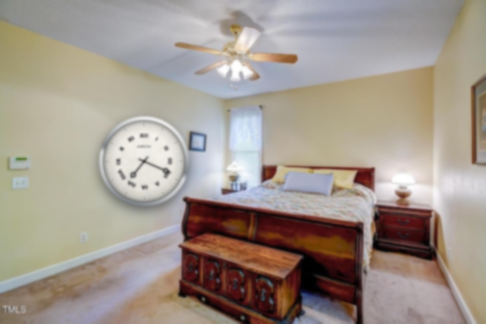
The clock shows h=7 m=19
